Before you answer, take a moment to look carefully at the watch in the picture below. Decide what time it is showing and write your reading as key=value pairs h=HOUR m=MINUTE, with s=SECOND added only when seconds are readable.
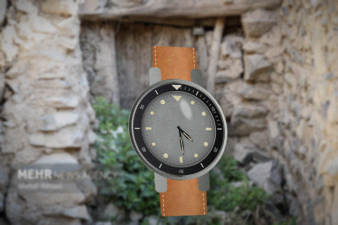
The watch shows h=4 m=29
